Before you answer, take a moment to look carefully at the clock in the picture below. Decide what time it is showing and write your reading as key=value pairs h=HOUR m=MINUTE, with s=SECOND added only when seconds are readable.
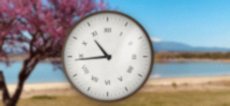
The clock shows h=10 m=44
